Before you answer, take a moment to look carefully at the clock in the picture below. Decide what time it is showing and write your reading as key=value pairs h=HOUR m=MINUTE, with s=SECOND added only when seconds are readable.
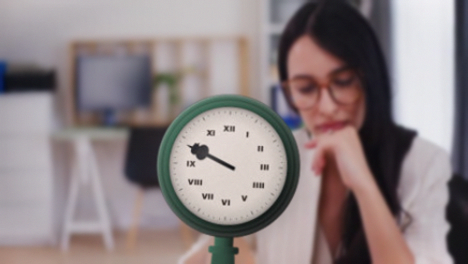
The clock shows h=9 m=49
